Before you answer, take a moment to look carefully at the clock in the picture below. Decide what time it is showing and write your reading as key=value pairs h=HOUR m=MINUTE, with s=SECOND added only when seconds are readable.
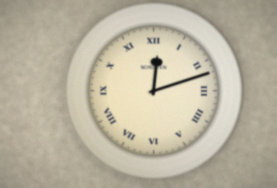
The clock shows h=12 m=12
